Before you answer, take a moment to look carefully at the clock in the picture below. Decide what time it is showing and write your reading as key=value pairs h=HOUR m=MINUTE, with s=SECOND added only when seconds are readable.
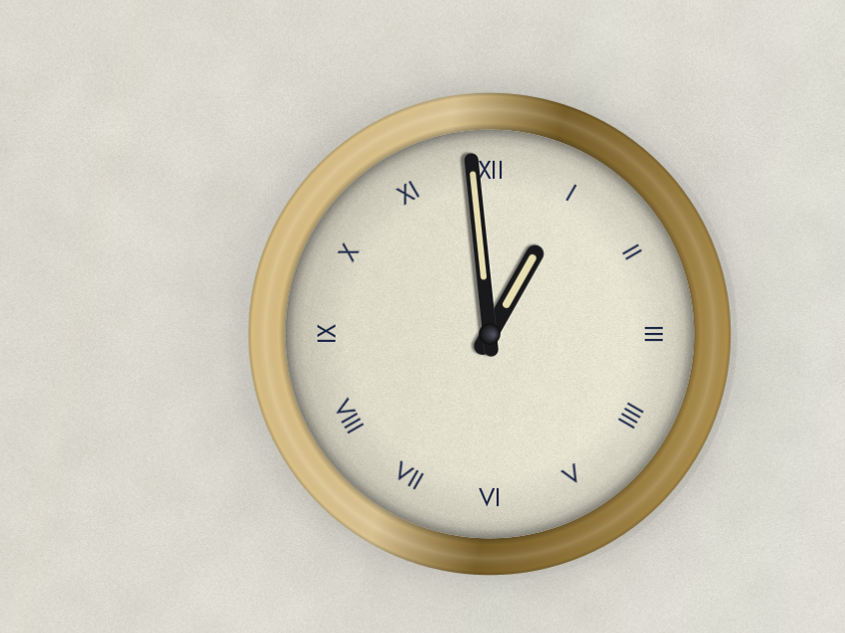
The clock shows h=12 m=59
